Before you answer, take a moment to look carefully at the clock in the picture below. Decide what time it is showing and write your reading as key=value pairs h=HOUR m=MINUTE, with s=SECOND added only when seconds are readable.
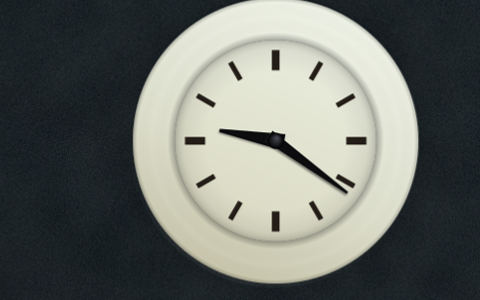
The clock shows h=9 m=21
